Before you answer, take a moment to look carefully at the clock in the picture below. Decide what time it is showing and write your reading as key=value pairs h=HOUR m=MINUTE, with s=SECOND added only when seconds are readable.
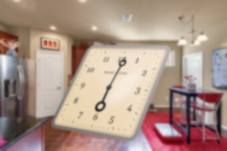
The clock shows h=6 m=1
